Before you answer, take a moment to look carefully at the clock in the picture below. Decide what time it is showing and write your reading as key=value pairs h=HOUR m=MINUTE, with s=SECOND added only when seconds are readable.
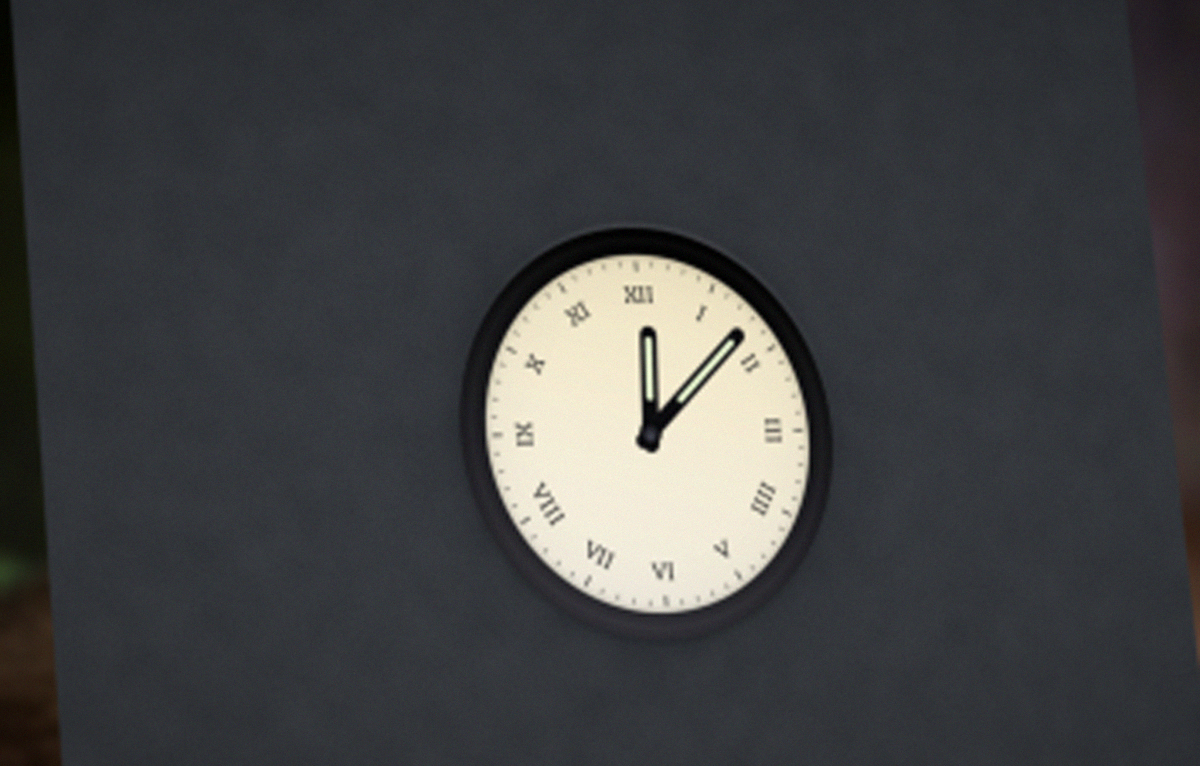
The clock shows h=12 m=8
